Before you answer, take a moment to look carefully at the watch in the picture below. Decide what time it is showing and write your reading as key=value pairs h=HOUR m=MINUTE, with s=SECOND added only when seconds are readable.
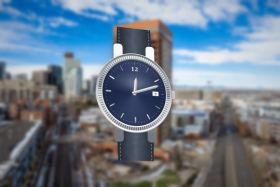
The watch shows h=12 m=12
